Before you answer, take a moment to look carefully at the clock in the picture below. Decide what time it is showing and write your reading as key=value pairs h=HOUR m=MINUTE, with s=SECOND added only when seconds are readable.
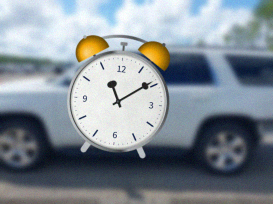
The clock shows h=11 m=9
